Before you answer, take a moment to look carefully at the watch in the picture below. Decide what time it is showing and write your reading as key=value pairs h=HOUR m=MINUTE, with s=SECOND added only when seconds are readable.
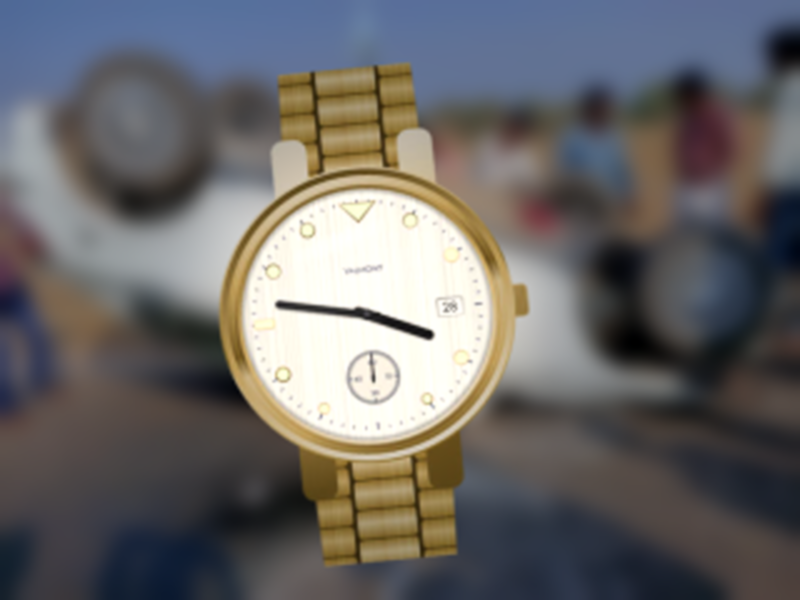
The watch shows h=3 m=47
